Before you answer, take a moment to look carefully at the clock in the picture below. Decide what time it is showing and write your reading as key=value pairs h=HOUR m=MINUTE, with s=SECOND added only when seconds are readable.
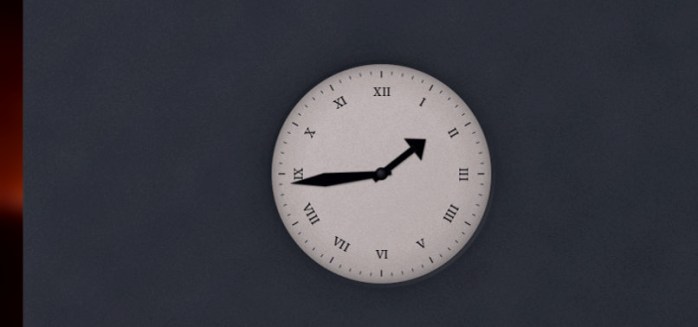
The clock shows h=1 m=44
